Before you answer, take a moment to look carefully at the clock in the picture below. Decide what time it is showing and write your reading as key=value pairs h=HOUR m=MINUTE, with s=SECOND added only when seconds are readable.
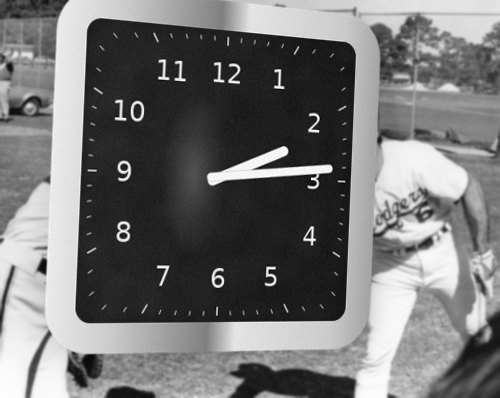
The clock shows h=2 m=14
